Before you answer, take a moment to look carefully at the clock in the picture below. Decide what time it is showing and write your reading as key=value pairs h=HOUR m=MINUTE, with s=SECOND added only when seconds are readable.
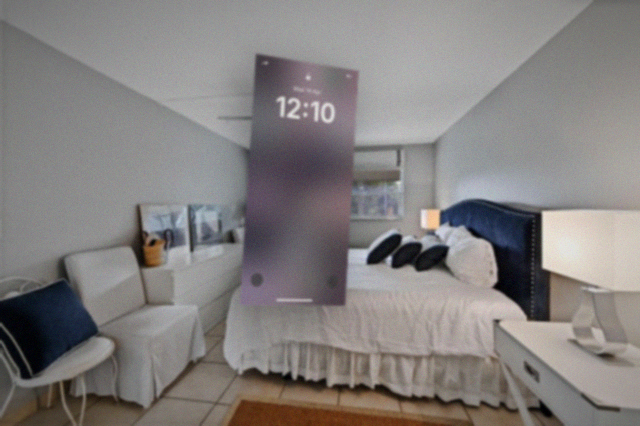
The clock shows h=12 m=10
